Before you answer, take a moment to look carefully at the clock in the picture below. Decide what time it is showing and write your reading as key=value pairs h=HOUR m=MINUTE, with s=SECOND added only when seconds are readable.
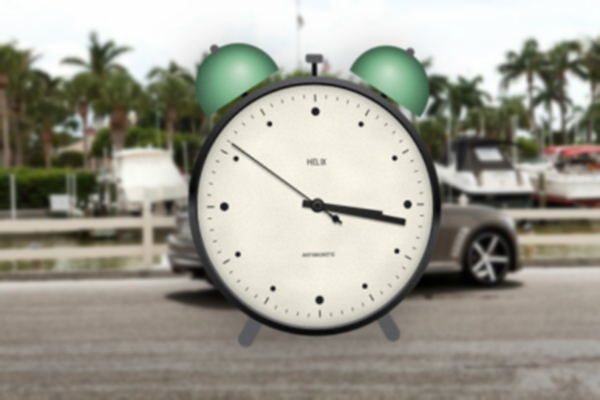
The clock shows h=3 m=16 s=51
